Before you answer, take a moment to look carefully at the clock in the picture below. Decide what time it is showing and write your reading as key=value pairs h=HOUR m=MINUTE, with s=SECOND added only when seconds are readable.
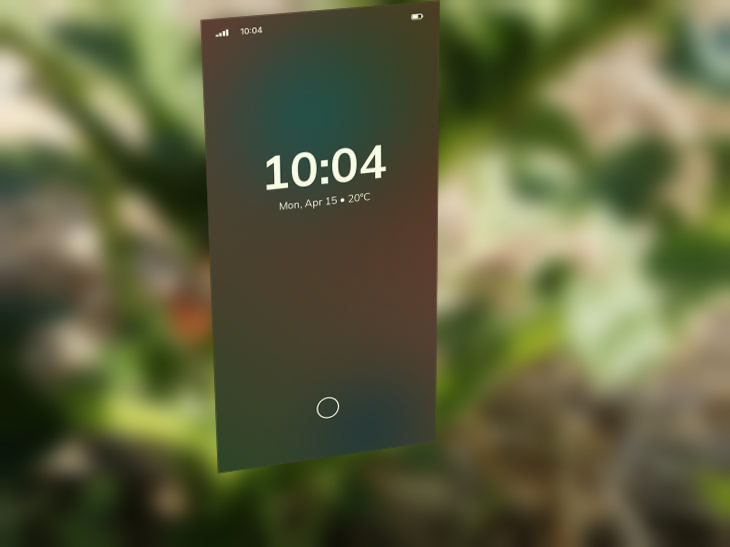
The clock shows h=10 m=4
